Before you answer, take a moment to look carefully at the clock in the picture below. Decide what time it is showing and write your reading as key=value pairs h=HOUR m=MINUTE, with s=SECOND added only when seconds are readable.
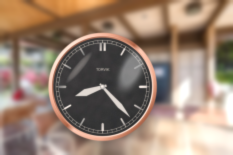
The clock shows h=8 m=23
